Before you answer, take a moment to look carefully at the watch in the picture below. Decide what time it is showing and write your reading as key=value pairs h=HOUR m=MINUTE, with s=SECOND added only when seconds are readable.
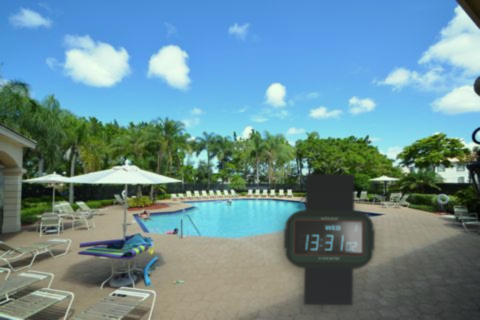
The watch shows h=13 m=31
